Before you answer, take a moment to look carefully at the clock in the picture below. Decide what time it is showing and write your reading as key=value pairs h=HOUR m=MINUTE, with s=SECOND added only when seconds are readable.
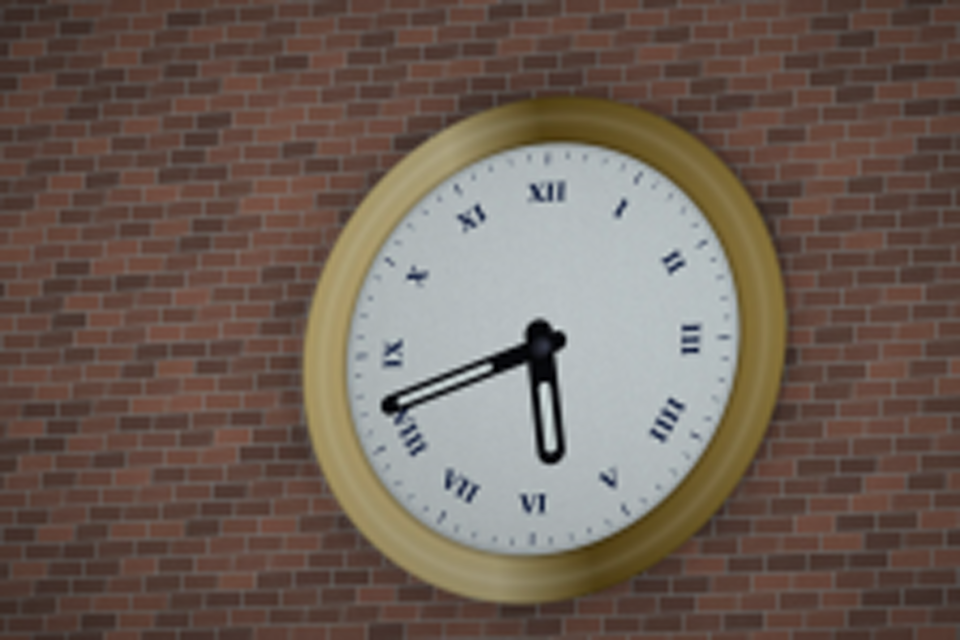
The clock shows h=5 m=42
